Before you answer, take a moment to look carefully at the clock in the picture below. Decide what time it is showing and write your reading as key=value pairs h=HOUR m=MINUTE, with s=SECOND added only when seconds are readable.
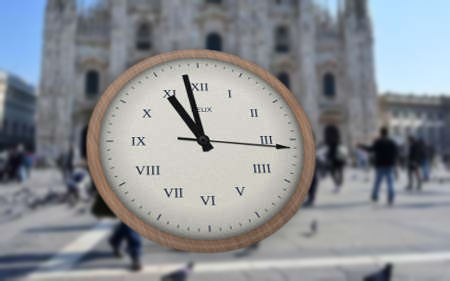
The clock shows h=10 m=58 s=16
